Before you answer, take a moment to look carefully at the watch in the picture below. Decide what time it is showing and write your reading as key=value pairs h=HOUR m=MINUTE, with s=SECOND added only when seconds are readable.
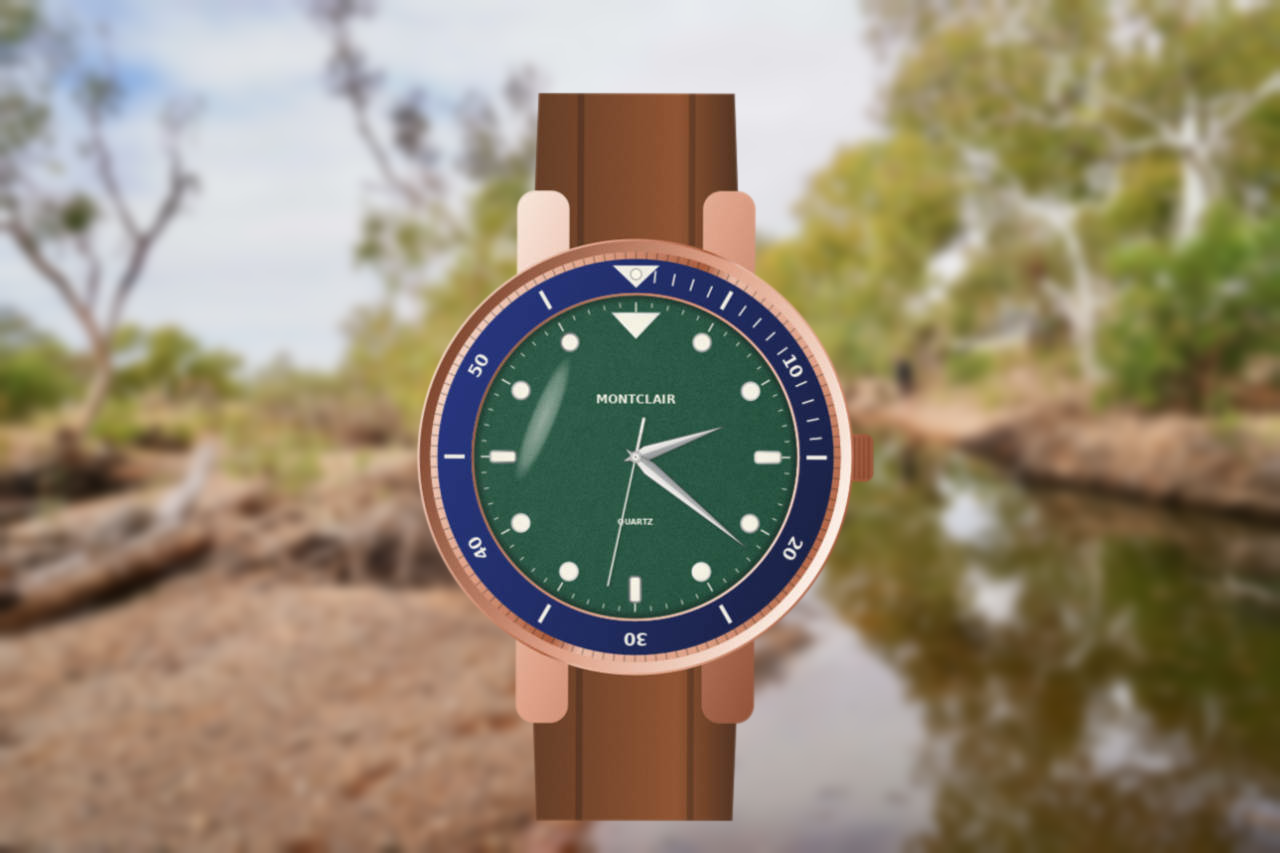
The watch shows h=2 m=21 s=32
